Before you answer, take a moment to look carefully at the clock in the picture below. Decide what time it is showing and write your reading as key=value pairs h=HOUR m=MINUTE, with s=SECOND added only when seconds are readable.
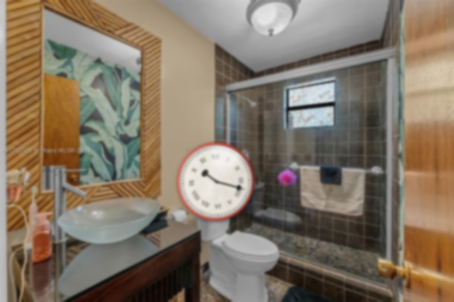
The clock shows h=10 m=18
